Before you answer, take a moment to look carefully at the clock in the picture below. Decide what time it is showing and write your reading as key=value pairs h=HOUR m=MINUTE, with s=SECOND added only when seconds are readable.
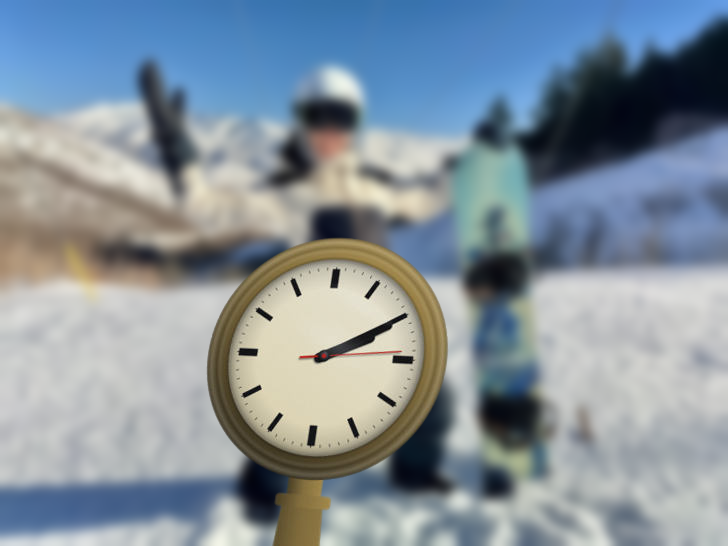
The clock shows h=2 m=10 s=14
